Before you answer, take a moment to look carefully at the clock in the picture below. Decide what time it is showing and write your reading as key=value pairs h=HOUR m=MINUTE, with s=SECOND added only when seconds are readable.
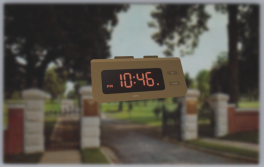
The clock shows h=10 m=46
